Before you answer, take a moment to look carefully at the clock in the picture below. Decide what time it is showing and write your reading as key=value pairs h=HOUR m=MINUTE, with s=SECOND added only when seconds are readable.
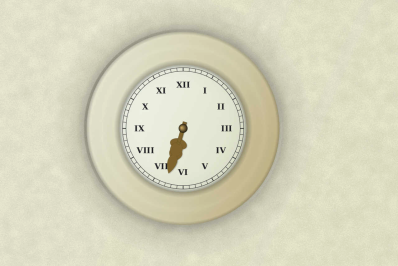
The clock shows h=6 m=33
